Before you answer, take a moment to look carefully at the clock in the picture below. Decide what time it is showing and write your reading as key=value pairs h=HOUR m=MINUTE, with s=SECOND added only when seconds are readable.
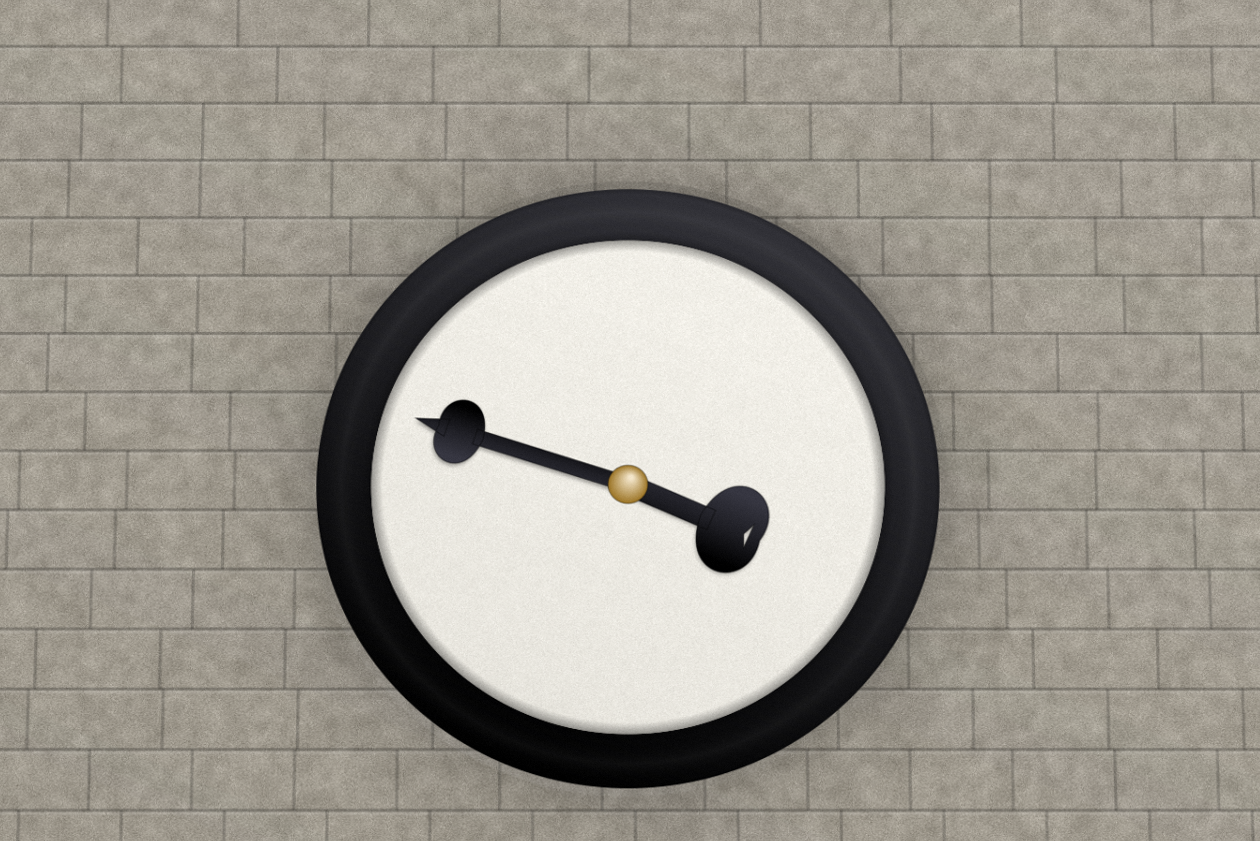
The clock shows h=3 m=48
